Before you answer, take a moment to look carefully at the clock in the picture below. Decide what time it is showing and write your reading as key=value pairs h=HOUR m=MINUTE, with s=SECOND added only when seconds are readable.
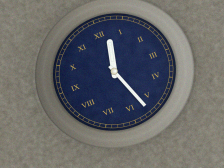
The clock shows h=12 m=27
